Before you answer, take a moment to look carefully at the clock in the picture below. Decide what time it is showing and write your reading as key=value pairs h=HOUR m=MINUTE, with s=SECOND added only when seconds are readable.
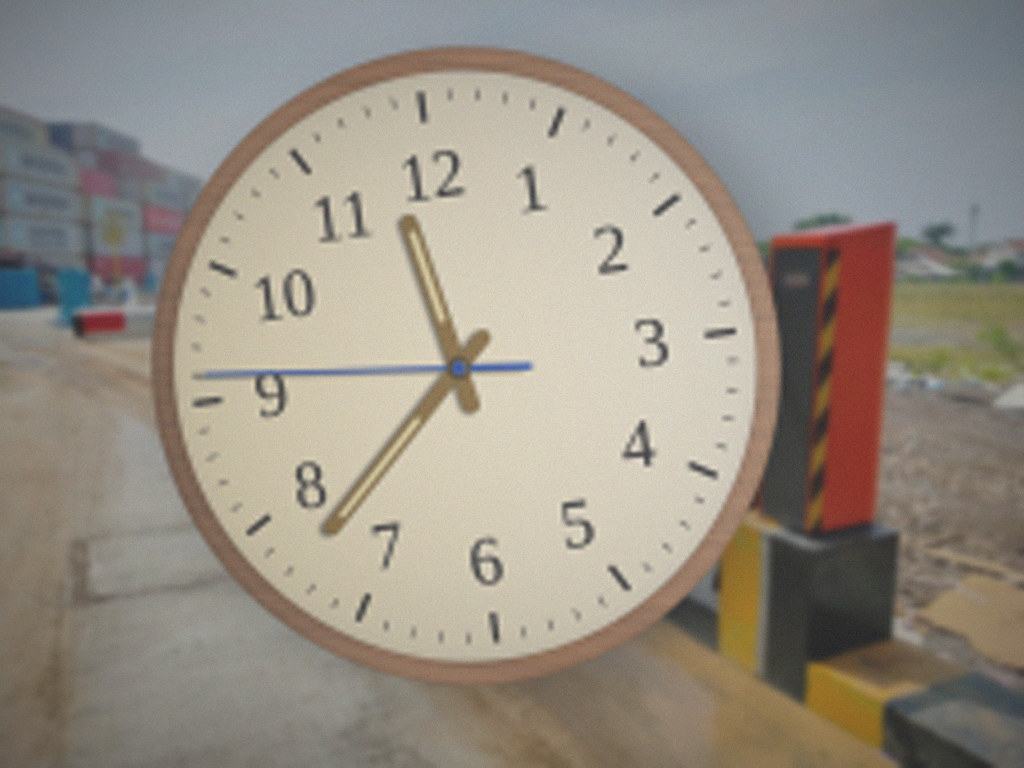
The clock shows h=11 m=37 s=46
